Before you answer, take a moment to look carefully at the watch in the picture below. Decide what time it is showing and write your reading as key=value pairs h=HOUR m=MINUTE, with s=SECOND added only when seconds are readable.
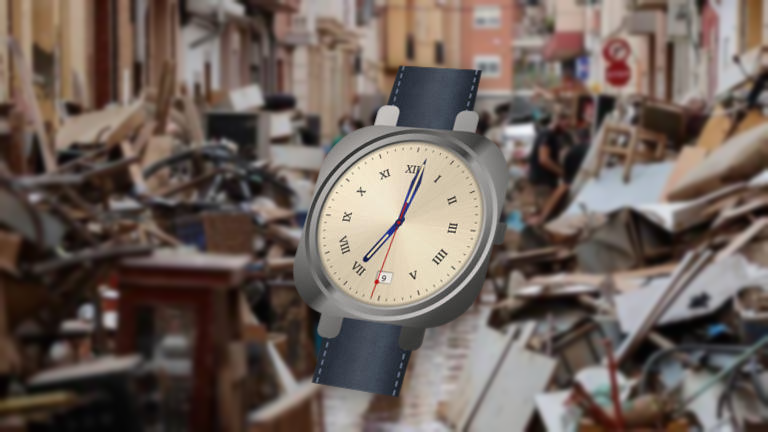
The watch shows h=7 m=1 s=31
